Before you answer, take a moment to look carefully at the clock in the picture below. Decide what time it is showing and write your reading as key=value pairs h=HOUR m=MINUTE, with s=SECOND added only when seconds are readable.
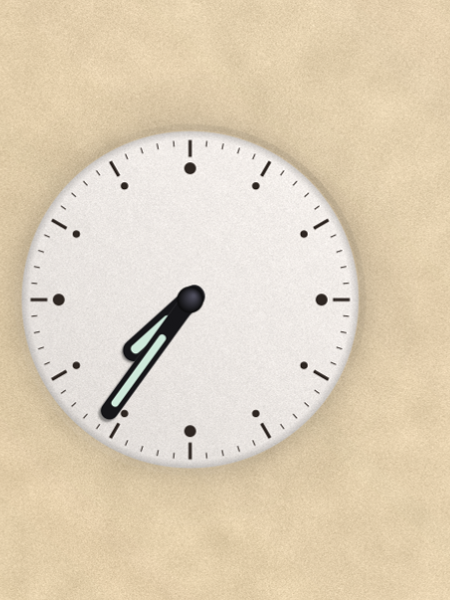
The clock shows h=7 m=36
